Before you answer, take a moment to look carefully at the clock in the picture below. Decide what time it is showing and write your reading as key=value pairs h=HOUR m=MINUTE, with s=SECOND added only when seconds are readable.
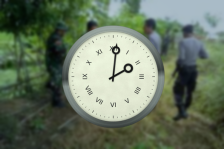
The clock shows h=2 m=1
